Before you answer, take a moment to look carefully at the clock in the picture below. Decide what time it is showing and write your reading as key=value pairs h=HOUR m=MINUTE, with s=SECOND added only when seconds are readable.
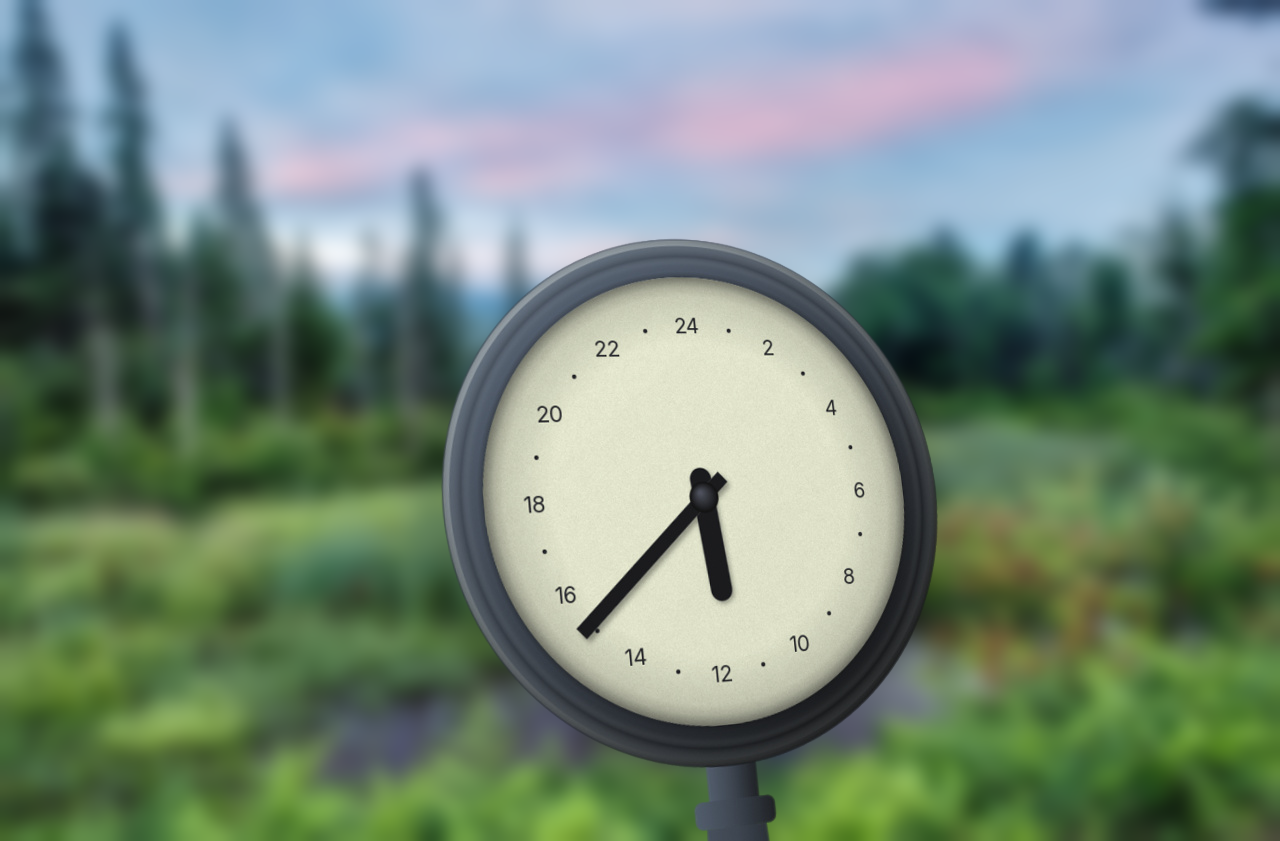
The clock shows h=11 m=38
